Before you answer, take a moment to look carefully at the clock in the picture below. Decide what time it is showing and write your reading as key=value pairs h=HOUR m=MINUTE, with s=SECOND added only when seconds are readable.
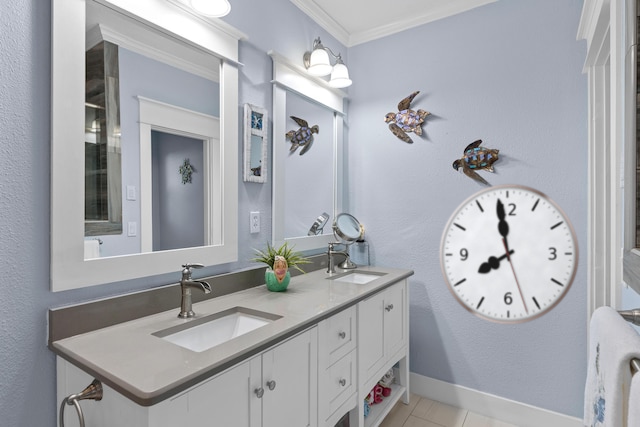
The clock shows h=7 m=58 s=27
